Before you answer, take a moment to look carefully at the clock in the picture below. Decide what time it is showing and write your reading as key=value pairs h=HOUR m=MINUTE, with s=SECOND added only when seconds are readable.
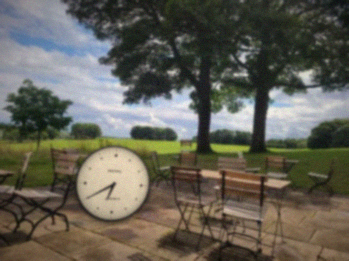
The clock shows h=6 m=40
